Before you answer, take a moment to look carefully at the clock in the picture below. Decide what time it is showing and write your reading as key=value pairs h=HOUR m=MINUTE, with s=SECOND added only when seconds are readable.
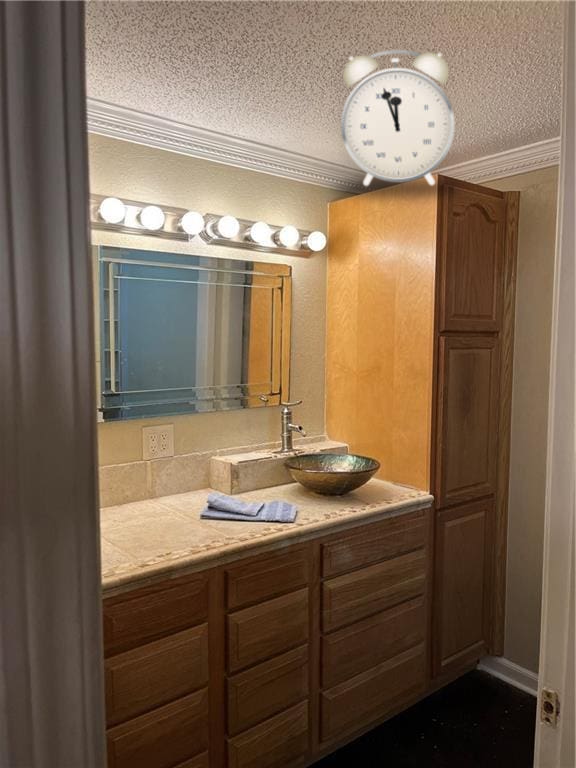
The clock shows h=11 m=57
